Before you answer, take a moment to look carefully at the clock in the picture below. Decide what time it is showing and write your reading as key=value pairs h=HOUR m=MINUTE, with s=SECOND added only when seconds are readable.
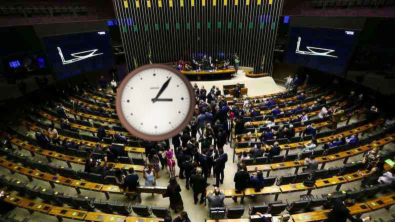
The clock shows h=3 m=6
